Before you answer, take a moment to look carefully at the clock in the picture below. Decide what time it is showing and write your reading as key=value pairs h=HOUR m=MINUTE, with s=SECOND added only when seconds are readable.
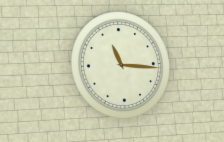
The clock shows h=11 m=16
